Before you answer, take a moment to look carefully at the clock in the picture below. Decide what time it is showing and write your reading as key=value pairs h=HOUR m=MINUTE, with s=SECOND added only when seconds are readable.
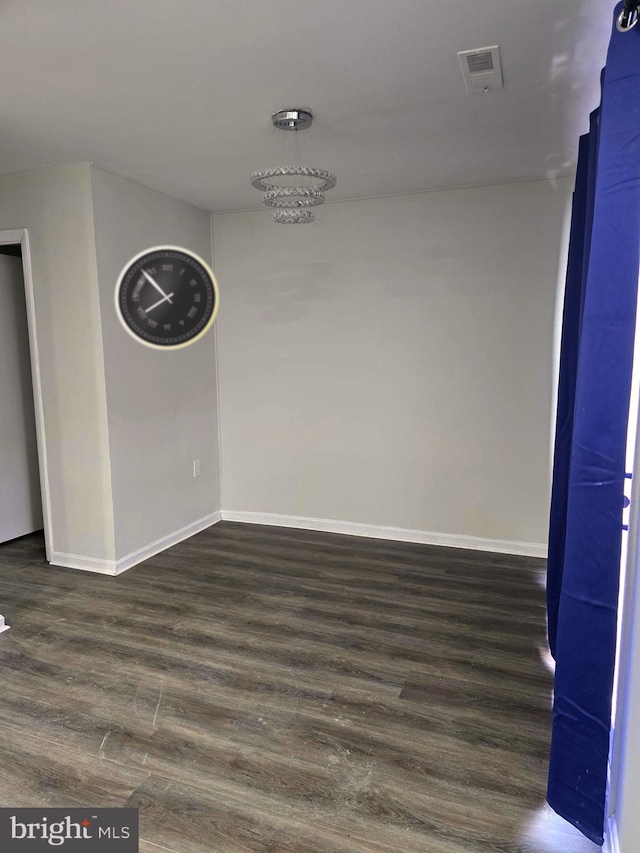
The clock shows h=7 m=53
